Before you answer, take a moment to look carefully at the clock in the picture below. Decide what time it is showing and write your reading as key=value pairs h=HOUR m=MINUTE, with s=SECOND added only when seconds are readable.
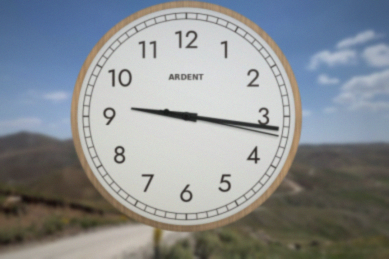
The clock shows h=9 m=16 s=17
